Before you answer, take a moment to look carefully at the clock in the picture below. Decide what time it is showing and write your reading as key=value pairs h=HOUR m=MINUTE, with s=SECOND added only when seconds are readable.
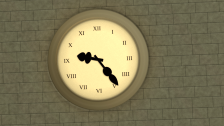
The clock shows h=9 m=24
